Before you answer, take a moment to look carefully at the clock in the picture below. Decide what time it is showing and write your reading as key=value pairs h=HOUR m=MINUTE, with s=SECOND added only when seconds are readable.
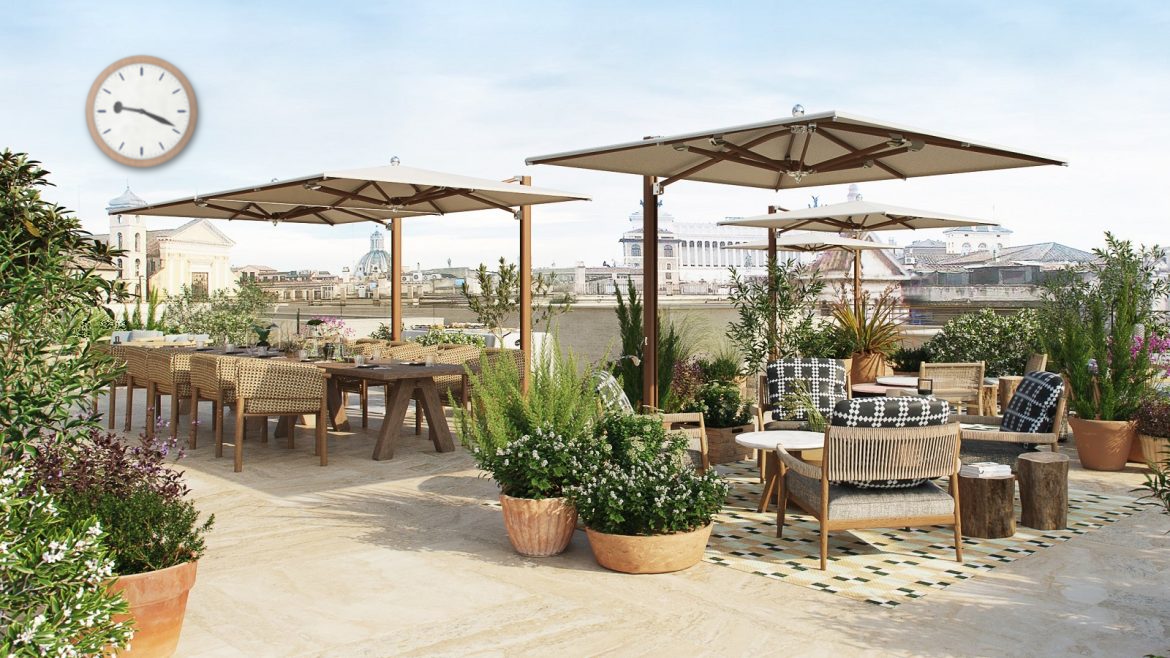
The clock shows h=9 m=19
